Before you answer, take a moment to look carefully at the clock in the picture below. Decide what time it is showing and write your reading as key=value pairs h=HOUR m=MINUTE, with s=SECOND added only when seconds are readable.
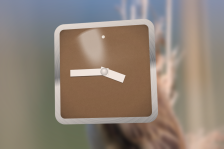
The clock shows h=3 m=45
